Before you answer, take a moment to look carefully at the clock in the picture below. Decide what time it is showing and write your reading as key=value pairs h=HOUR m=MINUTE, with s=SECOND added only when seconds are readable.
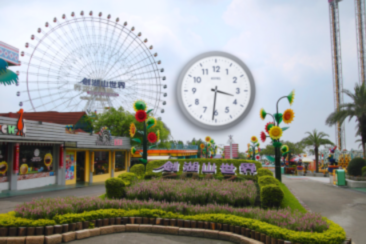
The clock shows h=3 m=31
